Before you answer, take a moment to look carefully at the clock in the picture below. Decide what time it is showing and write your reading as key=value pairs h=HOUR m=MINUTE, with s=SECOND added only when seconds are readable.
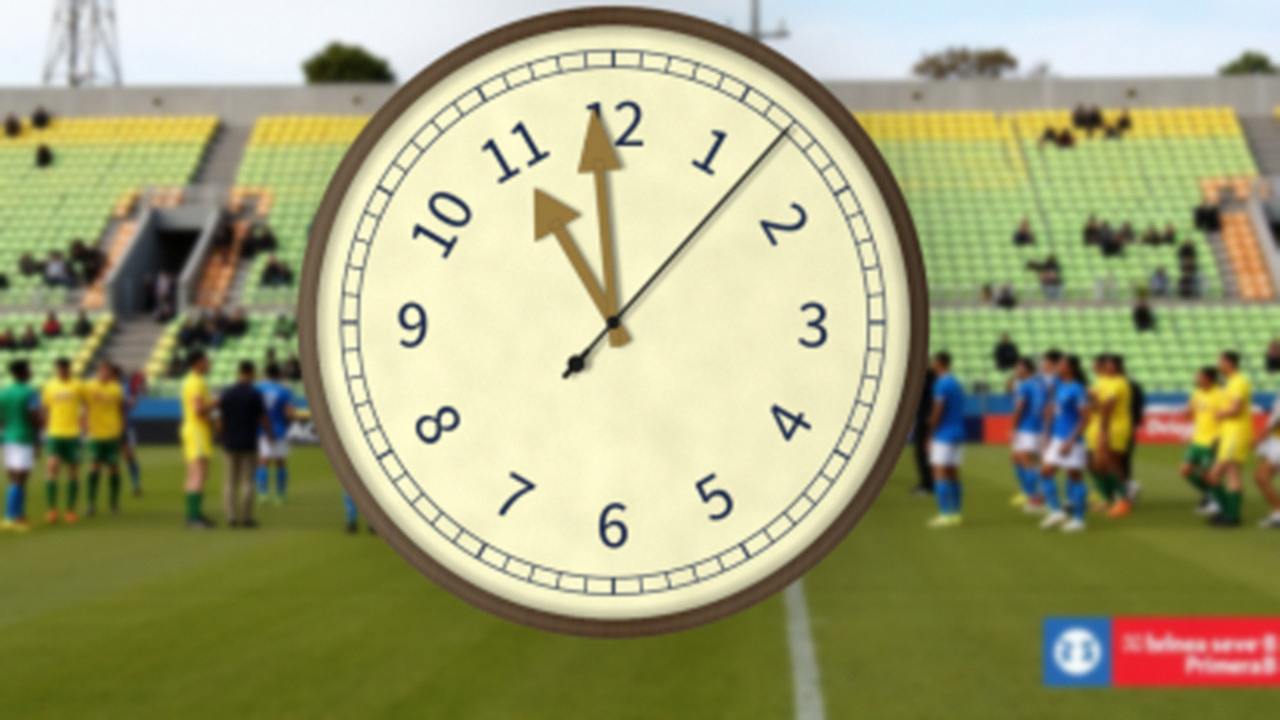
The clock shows h=10 m=59 s=7
